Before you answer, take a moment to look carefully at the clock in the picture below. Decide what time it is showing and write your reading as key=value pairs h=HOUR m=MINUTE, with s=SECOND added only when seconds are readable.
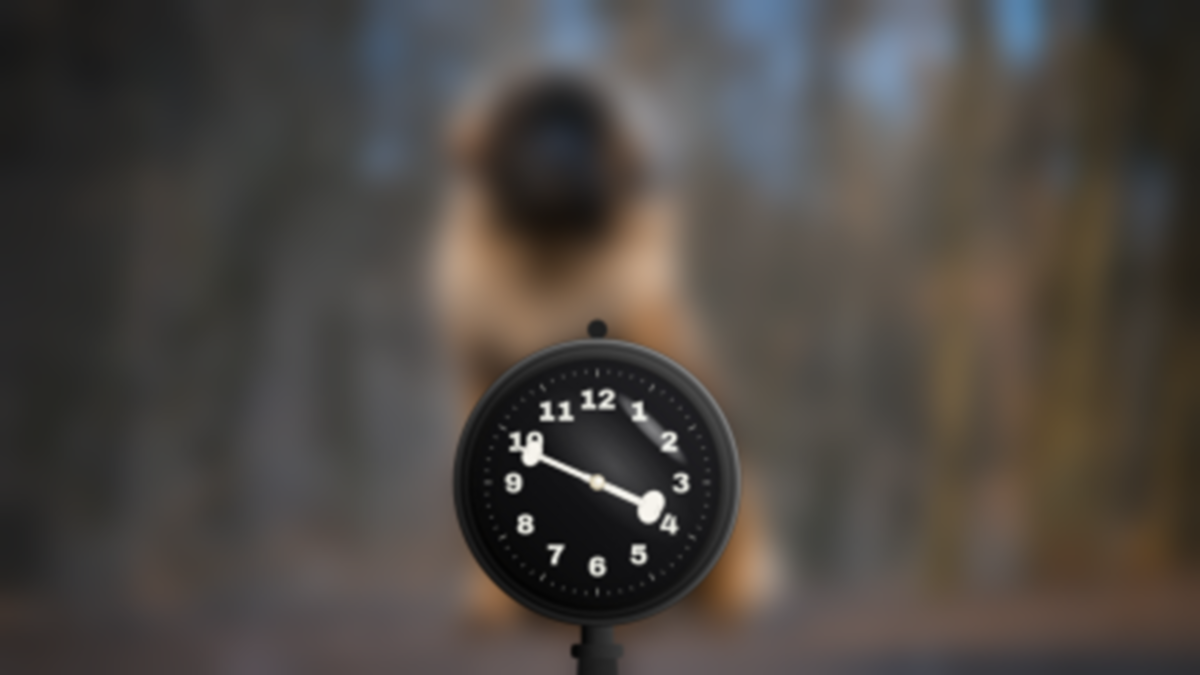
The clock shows h=3 m=49
